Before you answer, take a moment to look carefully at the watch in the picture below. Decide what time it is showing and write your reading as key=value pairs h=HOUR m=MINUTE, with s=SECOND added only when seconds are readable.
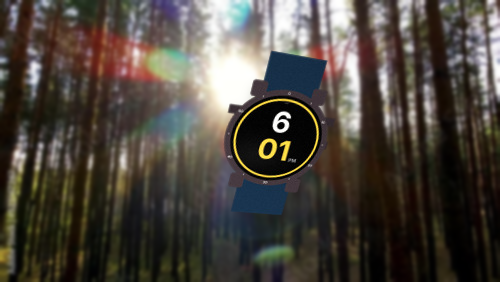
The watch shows h=6 m=1
